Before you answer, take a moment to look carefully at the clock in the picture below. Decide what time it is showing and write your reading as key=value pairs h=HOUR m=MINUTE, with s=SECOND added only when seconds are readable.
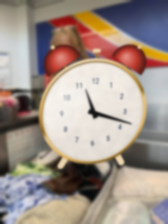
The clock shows h=11 m=18
